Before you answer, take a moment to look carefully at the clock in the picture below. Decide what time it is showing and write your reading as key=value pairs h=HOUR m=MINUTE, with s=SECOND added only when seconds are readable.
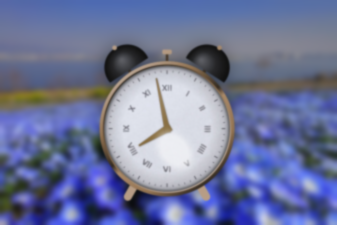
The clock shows h=7 m=58
